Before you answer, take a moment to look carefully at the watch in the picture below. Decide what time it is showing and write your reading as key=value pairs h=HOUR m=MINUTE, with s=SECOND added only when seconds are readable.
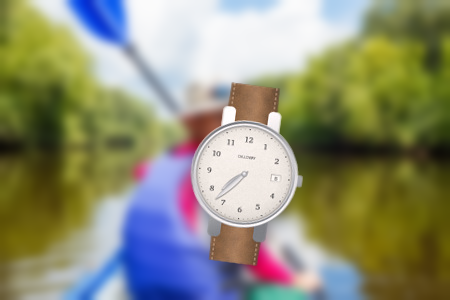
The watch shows h=7 m=37
